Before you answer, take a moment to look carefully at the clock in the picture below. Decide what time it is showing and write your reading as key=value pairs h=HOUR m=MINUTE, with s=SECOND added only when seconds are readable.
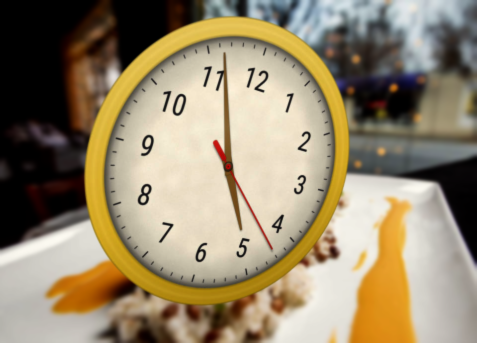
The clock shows h=4 m=56 s=22
